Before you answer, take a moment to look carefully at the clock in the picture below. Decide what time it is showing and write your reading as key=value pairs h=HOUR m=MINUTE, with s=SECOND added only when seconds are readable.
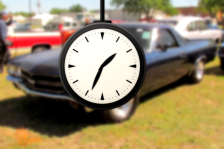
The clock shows h=1 m=34
